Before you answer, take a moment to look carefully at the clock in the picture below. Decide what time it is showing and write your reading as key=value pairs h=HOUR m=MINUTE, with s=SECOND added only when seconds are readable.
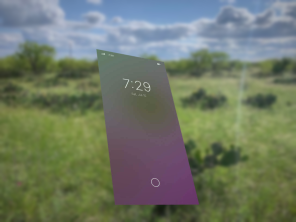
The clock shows h=7 m=29
